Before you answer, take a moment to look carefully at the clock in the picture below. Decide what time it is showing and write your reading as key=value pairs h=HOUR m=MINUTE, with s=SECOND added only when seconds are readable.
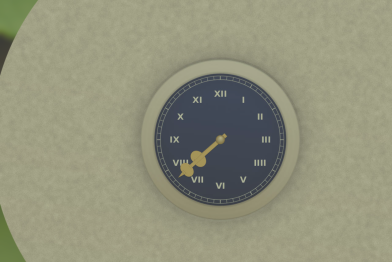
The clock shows h=7 m=38
